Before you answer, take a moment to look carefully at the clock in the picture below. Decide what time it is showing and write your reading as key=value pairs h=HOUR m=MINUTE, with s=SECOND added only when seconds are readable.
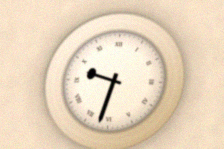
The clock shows h=9 m=32
